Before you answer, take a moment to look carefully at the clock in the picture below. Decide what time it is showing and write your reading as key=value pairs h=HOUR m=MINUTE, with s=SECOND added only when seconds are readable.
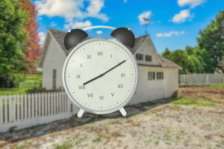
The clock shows h=8 m=10
